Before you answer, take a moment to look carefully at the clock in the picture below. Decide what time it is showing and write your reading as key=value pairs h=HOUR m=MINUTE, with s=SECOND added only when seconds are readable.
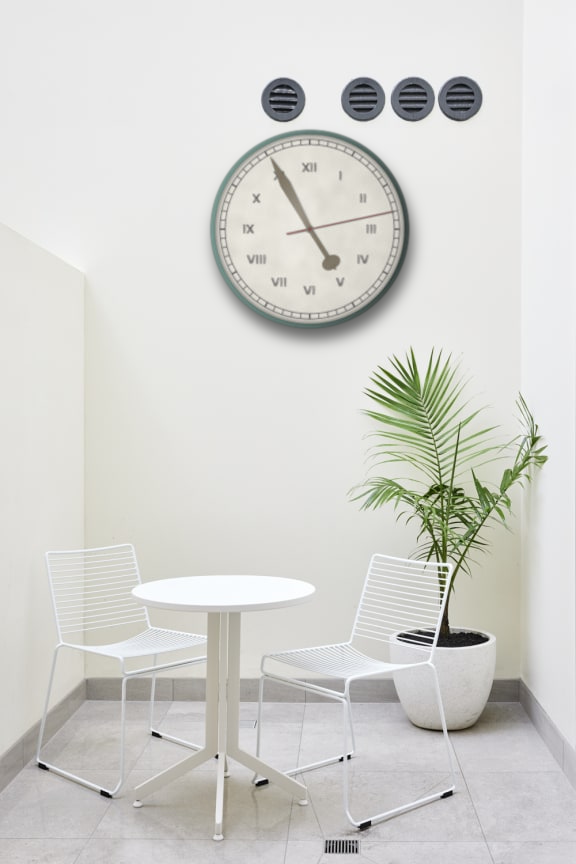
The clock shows h=4 m=55 s=13
